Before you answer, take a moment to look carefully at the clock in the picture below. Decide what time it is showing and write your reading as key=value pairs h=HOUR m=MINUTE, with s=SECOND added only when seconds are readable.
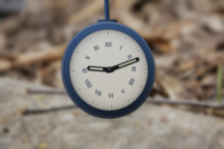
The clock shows h=9 m=12
